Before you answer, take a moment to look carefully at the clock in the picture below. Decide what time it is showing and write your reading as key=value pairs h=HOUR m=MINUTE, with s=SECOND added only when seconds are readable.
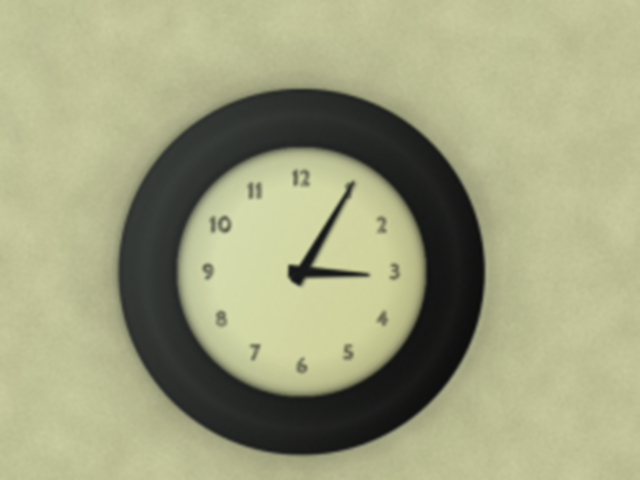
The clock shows h=3 m=5
